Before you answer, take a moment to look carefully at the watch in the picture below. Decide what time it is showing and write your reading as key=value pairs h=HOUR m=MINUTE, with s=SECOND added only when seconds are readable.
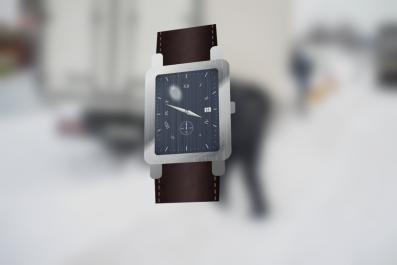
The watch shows h=3 m=49
